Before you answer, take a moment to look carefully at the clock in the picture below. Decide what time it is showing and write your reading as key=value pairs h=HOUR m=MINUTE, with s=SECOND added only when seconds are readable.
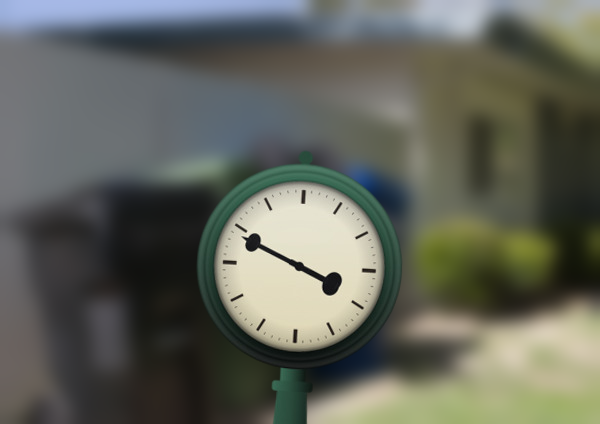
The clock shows h=3 m=49
